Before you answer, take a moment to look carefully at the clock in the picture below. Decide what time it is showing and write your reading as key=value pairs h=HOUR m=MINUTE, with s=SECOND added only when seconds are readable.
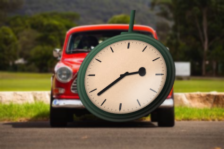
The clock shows h=2 m=38
